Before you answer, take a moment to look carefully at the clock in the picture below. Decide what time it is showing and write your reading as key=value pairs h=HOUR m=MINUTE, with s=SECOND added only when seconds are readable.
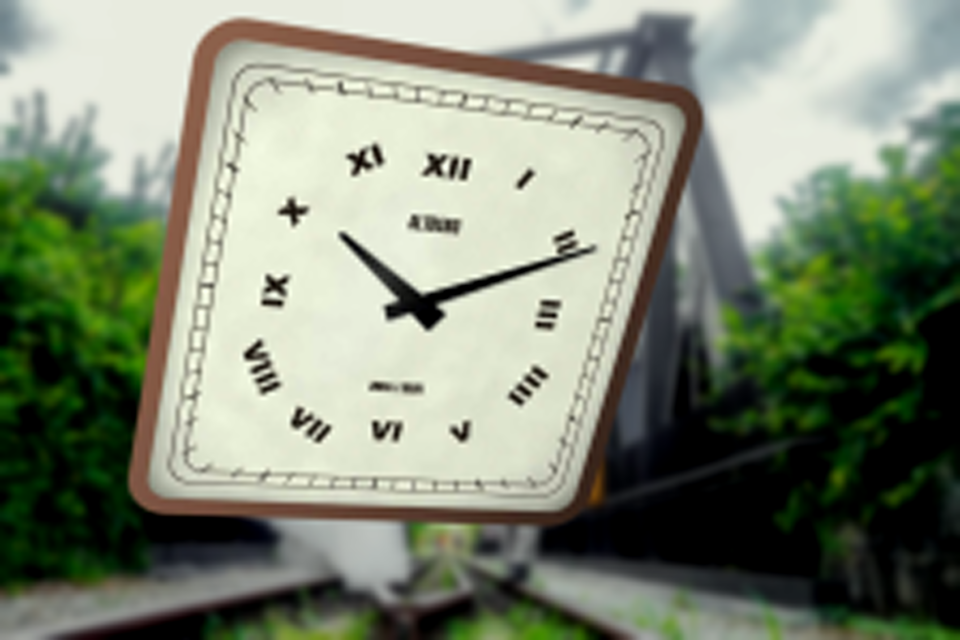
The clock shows h=10 m=11
